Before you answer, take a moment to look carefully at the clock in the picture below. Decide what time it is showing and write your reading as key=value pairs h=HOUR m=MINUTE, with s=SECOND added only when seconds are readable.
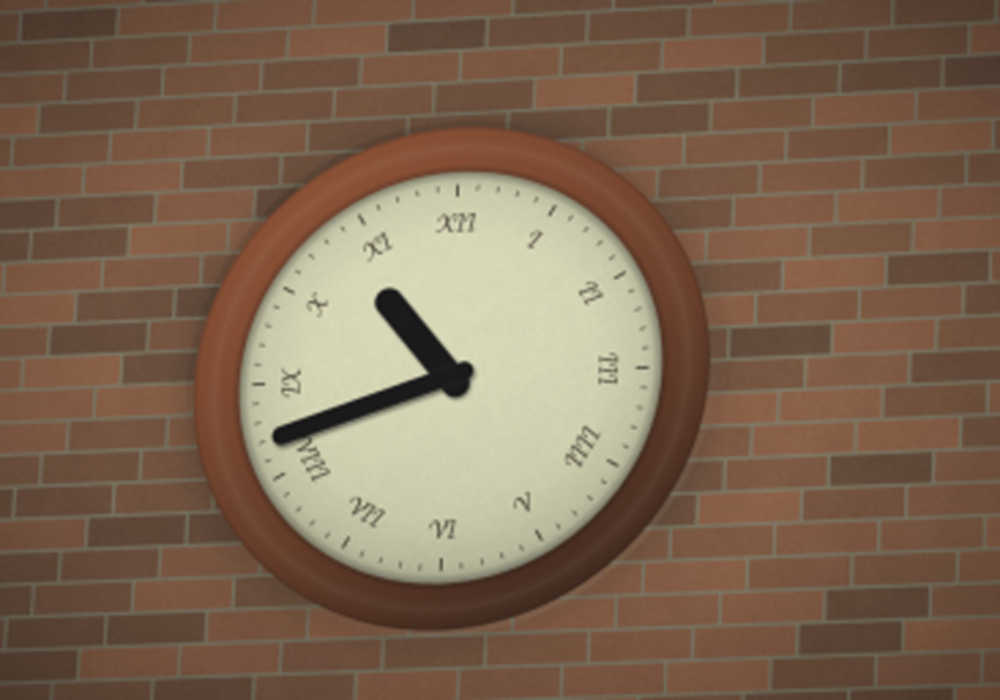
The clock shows h=10 m=42
